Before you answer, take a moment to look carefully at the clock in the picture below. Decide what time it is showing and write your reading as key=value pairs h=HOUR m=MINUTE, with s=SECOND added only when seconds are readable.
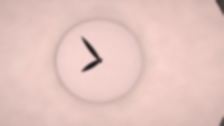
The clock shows h=7 m=54
